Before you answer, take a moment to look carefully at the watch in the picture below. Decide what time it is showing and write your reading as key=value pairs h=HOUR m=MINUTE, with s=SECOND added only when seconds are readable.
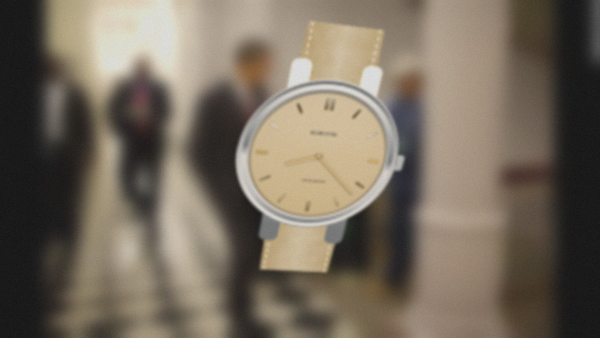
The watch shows h=8 m=22
